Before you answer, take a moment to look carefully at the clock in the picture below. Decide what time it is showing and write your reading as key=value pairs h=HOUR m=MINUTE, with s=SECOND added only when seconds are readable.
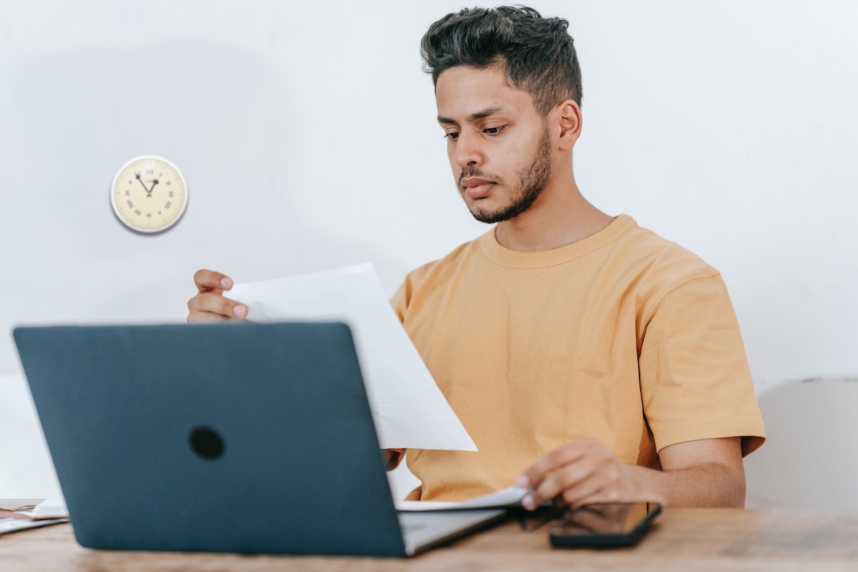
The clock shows h=12 m=54
